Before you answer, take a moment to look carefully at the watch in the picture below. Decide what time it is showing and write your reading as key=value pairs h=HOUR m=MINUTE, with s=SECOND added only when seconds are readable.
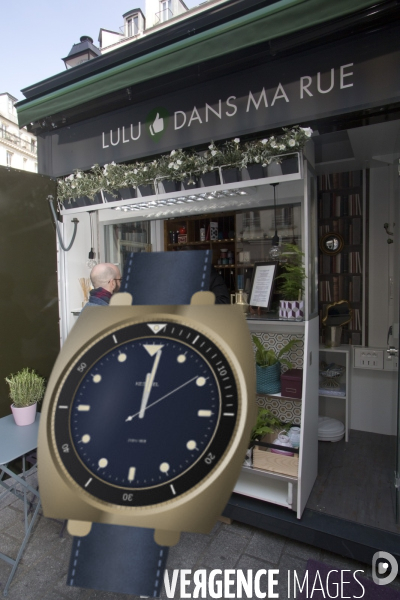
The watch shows h=12 m=1 s=9
